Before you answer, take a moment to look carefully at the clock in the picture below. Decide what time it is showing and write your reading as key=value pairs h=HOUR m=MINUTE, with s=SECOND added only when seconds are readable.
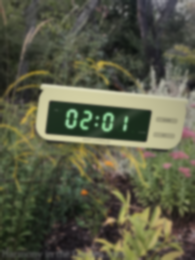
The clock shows h=2 m=1
